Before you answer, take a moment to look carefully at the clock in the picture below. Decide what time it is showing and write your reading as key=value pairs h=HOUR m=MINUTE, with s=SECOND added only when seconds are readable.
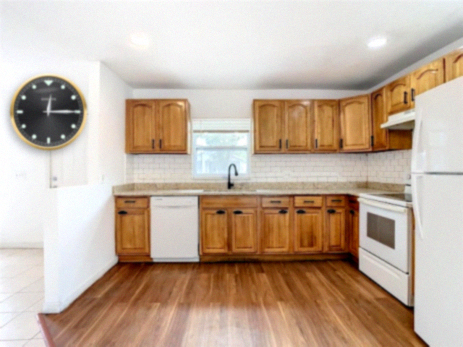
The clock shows h=12 m=15
